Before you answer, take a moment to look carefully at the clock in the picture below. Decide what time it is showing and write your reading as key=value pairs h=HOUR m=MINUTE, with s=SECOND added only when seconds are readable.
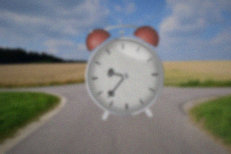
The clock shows h=9 m=37
